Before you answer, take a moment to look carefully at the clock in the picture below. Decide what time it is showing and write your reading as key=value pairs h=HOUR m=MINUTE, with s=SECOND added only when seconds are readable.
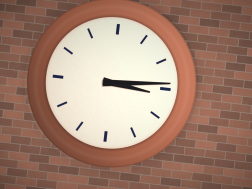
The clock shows h=3 m=14
